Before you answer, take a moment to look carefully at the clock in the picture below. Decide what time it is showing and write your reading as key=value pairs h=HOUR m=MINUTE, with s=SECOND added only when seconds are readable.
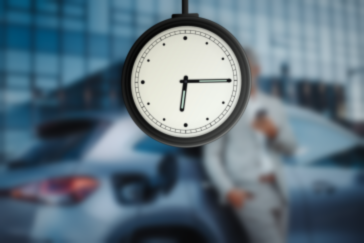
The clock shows h=6 m=15
